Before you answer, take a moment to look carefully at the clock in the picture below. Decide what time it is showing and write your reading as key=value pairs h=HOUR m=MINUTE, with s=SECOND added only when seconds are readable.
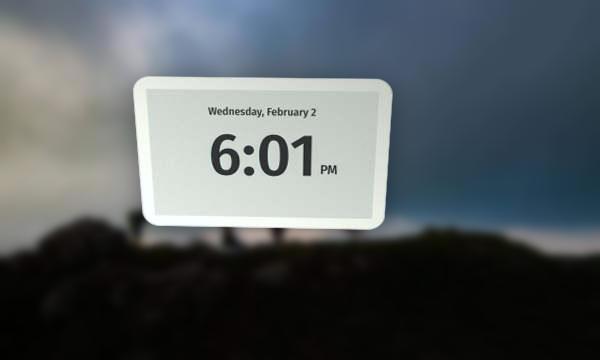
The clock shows h=6 m=1
